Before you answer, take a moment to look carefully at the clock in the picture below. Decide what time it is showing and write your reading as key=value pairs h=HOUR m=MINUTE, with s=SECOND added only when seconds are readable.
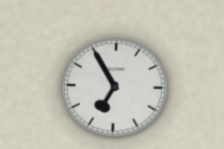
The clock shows h=6 m=55
